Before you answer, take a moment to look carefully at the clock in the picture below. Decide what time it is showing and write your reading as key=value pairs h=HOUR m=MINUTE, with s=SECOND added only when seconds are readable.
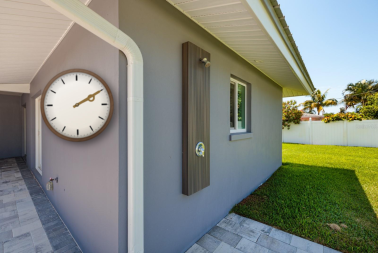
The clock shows h=2 m=10
